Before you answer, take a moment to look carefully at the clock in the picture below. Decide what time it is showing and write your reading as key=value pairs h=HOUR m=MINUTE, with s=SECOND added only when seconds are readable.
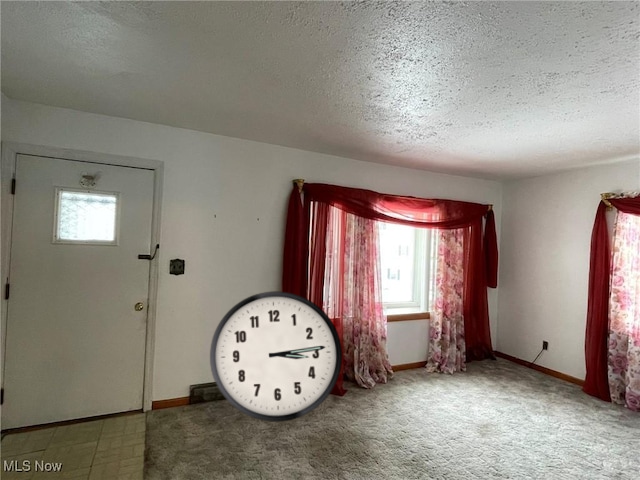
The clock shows h=3 m=14
